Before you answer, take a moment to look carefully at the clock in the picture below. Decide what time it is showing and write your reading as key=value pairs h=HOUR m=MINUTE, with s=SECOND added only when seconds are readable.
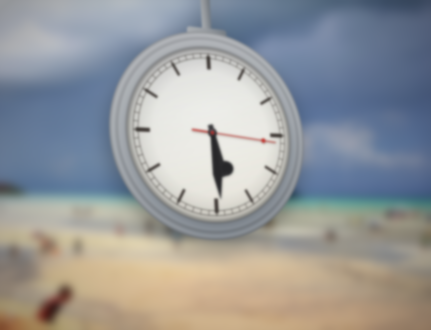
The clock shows h=5 m=29 s=16
